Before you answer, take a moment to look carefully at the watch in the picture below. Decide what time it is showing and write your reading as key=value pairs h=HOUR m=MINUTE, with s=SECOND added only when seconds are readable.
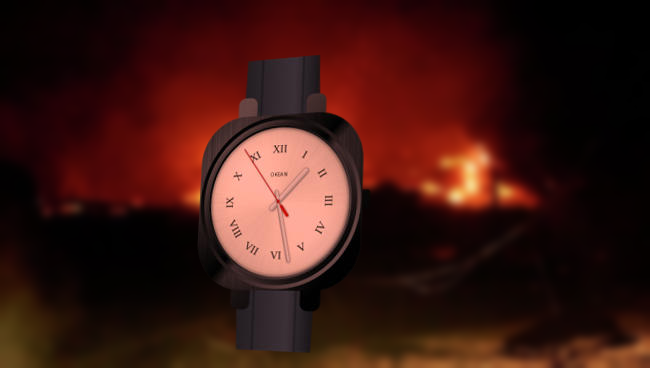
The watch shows h=1 m=27 s=54
